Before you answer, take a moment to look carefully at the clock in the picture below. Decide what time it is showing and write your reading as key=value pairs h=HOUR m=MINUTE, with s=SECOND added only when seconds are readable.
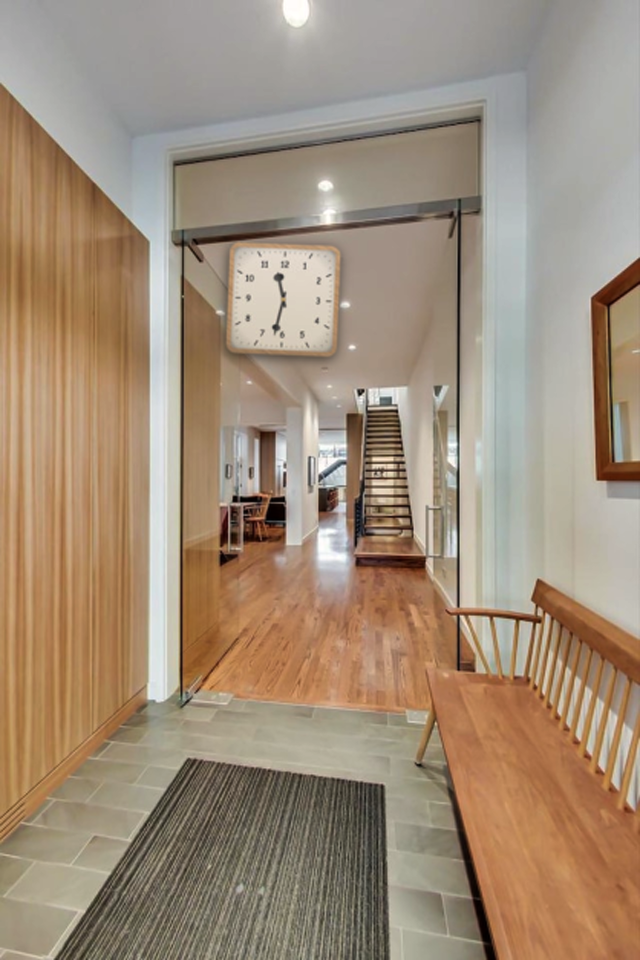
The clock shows h=11 m=32
